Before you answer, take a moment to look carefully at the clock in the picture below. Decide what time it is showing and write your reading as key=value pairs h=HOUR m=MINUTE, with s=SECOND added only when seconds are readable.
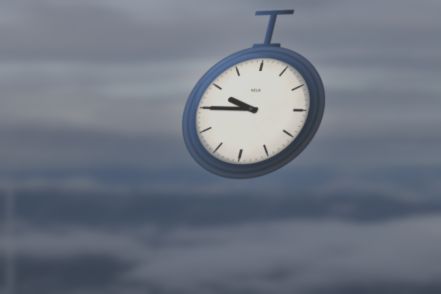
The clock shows h=9 m=45
